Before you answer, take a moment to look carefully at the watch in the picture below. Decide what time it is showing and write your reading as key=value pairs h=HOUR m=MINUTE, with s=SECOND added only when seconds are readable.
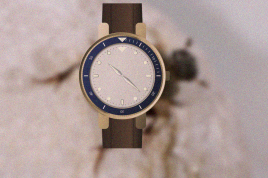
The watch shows h=10 m=22
